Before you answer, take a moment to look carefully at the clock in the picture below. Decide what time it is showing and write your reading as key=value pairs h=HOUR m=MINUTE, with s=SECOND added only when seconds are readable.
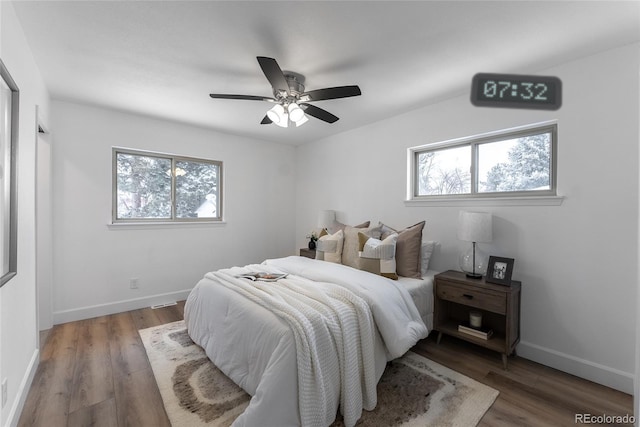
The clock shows h=7 m=32
